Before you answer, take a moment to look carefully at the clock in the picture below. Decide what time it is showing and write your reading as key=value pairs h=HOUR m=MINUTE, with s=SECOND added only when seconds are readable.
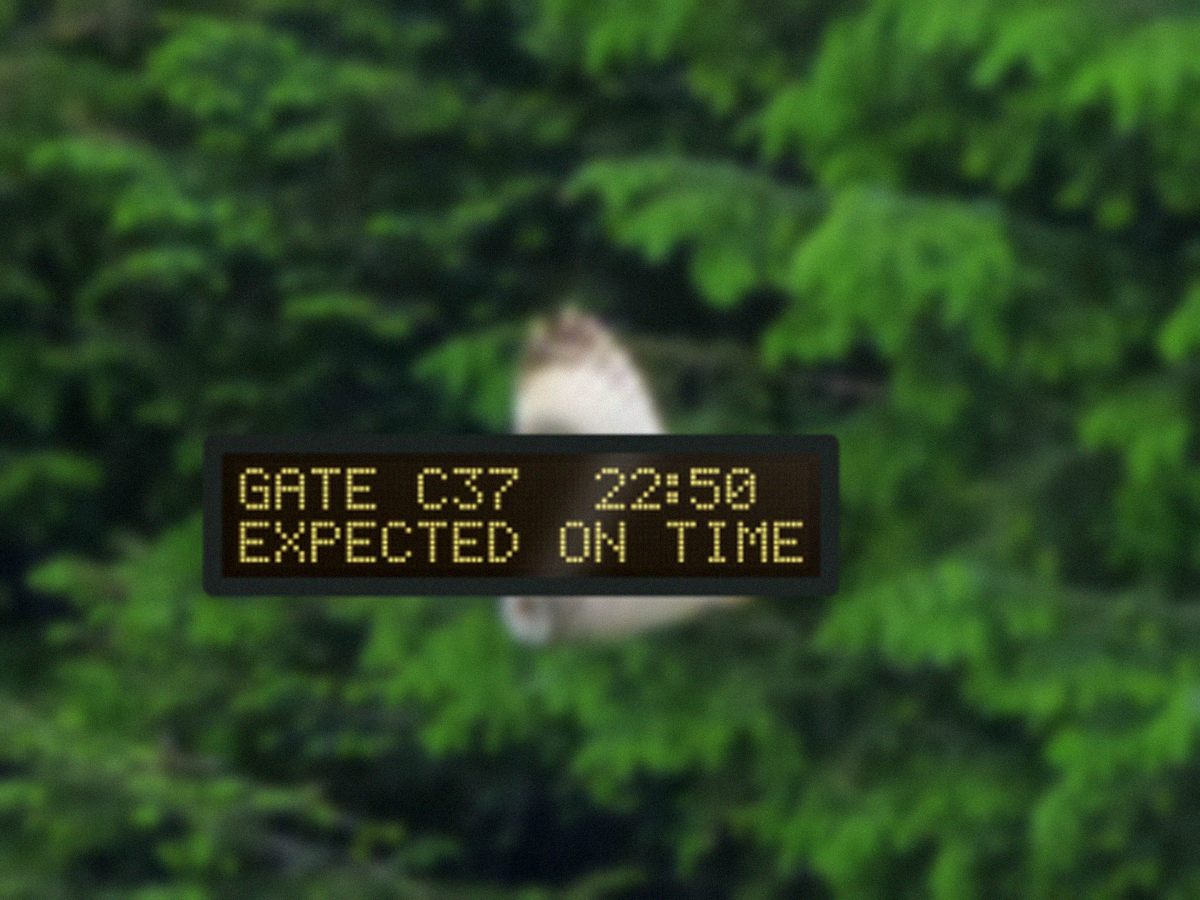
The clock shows h=22 m=50
